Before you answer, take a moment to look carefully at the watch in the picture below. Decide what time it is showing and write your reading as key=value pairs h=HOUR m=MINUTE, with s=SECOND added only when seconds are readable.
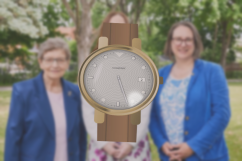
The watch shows h=5 m=27
